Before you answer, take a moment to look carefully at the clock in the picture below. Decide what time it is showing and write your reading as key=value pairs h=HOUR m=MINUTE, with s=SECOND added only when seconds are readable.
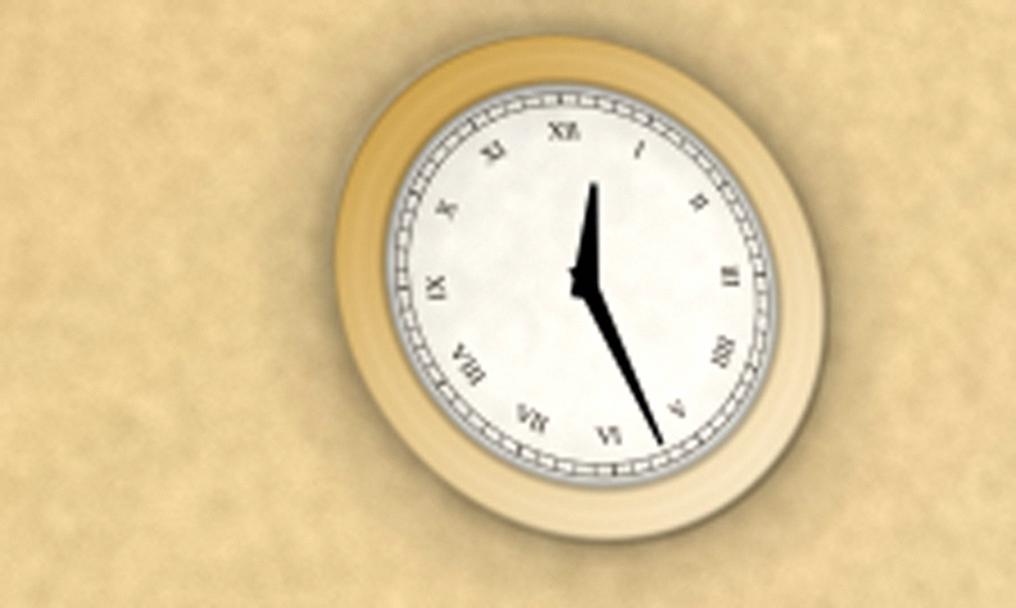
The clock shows h=12 m=27
